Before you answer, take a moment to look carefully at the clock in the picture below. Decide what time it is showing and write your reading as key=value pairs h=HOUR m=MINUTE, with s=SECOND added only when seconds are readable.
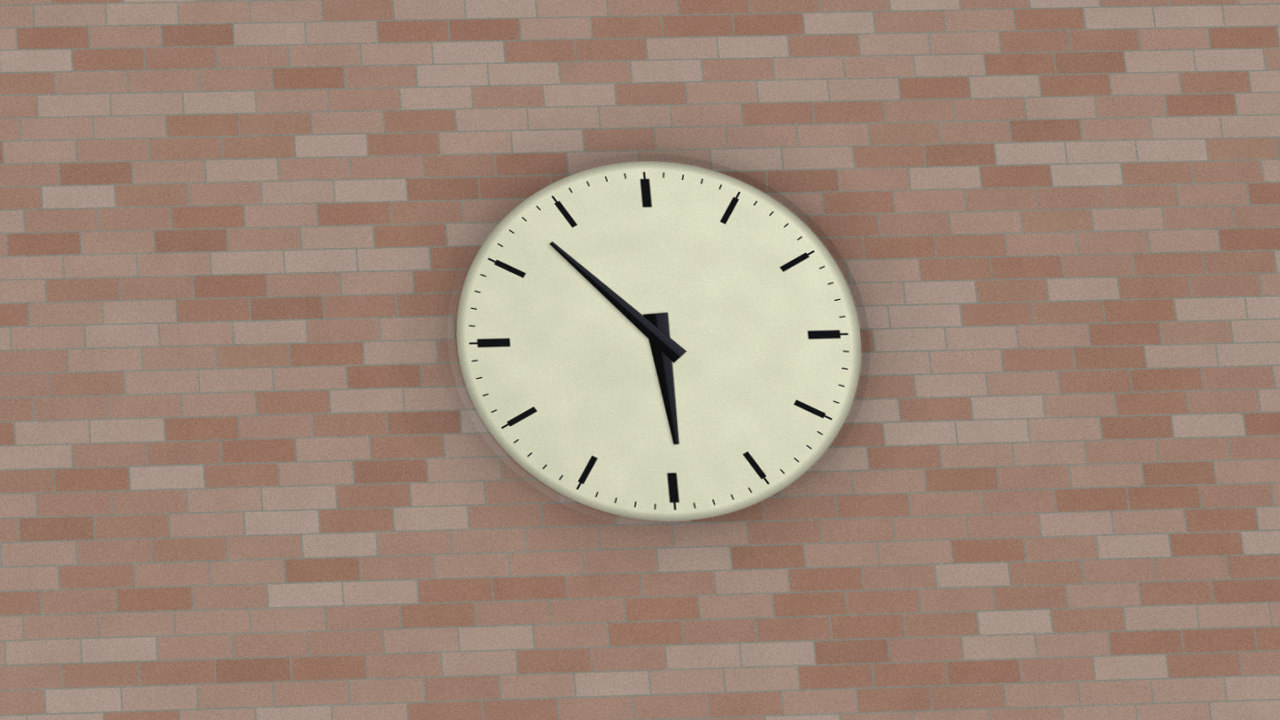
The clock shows h=5 m=53
